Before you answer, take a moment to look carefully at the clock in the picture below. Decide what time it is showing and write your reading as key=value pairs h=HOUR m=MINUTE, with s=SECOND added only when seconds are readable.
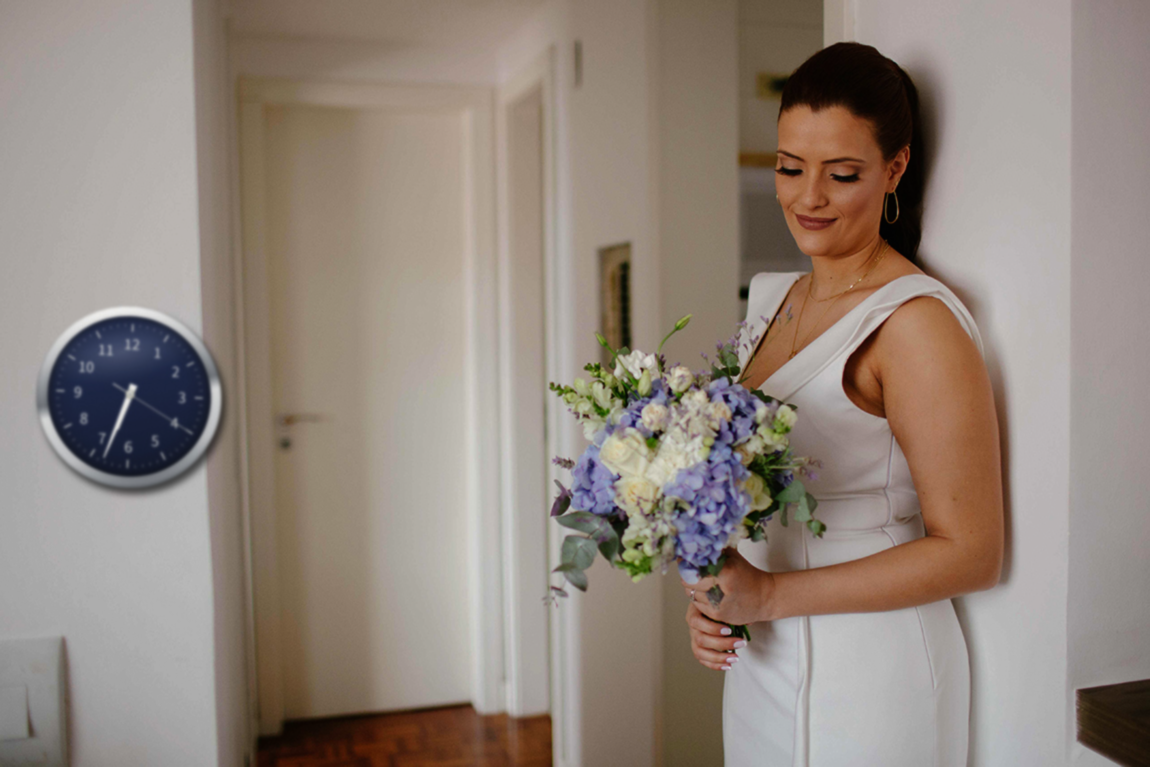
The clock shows h=6 m=33 s=20
